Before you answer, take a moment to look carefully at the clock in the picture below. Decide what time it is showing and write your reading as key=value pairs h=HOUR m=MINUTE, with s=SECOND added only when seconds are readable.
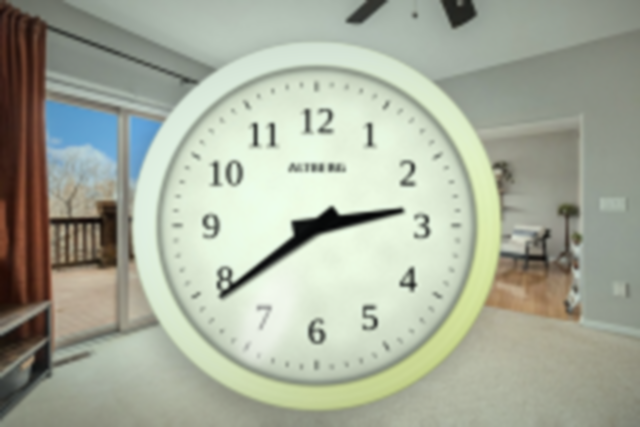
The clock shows h=2 m=39
